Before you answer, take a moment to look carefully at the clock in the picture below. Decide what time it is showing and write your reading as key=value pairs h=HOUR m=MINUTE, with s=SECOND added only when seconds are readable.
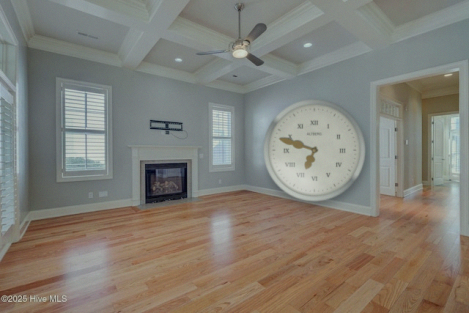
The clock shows h=6 m=48
